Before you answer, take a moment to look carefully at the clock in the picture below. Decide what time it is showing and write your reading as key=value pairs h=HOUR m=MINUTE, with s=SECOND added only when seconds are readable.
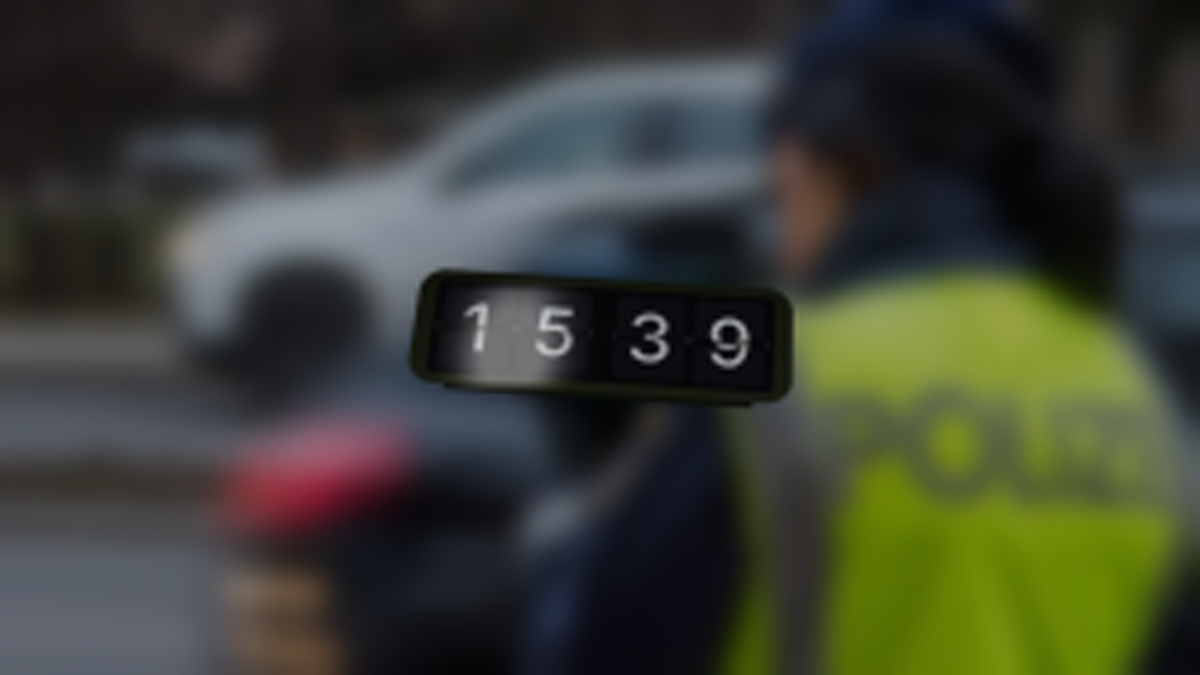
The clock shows h=15 m=39
